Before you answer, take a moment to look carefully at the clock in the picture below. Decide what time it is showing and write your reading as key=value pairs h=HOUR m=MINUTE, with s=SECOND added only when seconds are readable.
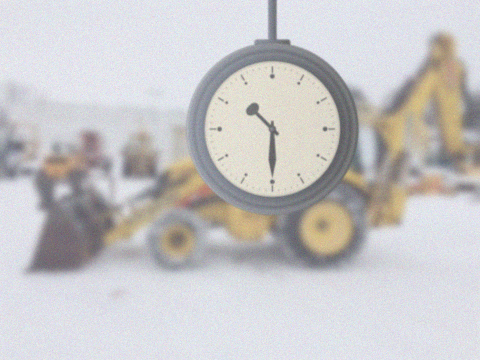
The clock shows h=10 m=30
